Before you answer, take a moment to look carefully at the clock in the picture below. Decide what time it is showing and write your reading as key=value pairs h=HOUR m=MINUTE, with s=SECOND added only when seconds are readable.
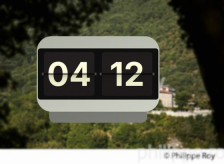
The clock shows h=4 m=12
